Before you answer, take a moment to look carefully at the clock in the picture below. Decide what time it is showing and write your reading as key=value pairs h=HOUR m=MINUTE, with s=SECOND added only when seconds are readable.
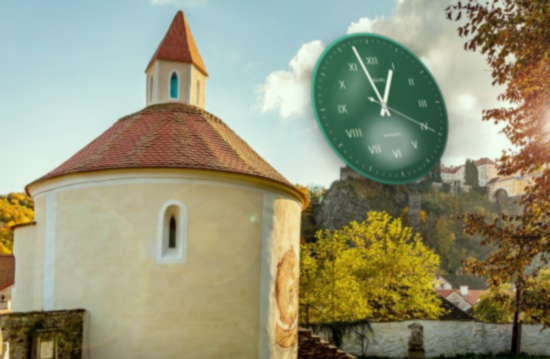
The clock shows h=12 m=57 s=20
